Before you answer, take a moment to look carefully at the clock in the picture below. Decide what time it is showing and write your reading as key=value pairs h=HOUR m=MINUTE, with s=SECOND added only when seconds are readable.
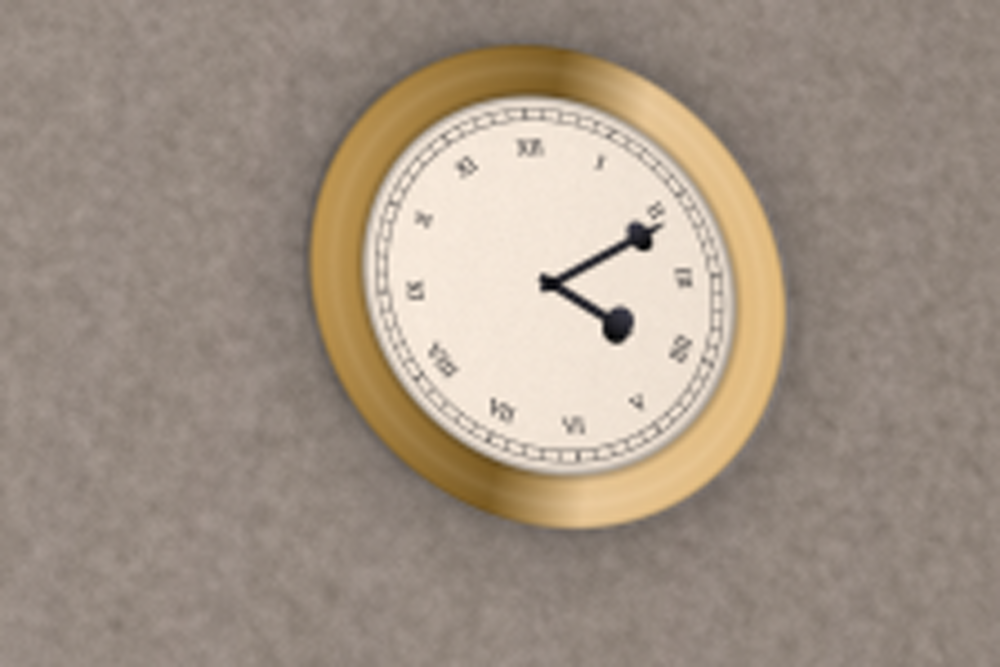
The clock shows h=4 m=11
